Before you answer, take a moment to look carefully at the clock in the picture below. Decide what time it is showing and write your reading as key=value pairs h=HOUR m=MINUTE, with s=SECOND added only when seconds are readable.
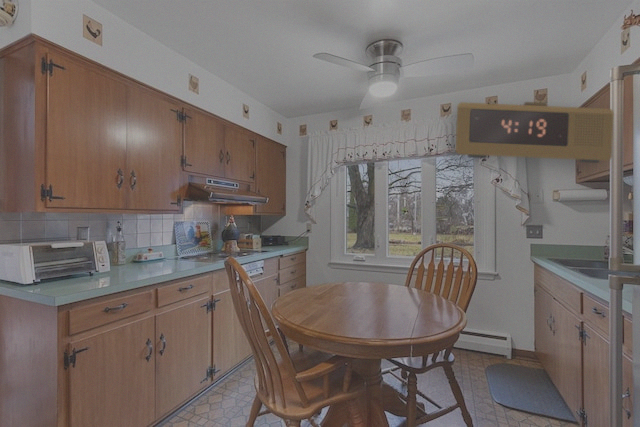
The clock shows h=4 m=19
